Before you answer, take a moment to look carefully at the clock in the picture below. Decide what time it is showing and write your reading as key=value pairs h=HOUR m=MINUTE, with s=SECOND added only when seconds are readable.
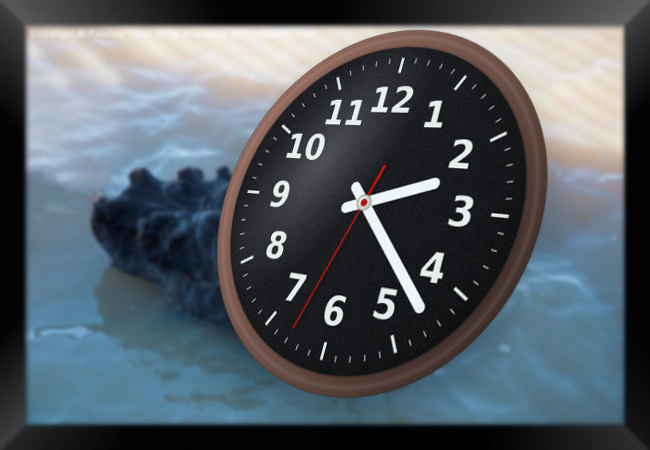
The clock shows h=2 m=22 s=33
